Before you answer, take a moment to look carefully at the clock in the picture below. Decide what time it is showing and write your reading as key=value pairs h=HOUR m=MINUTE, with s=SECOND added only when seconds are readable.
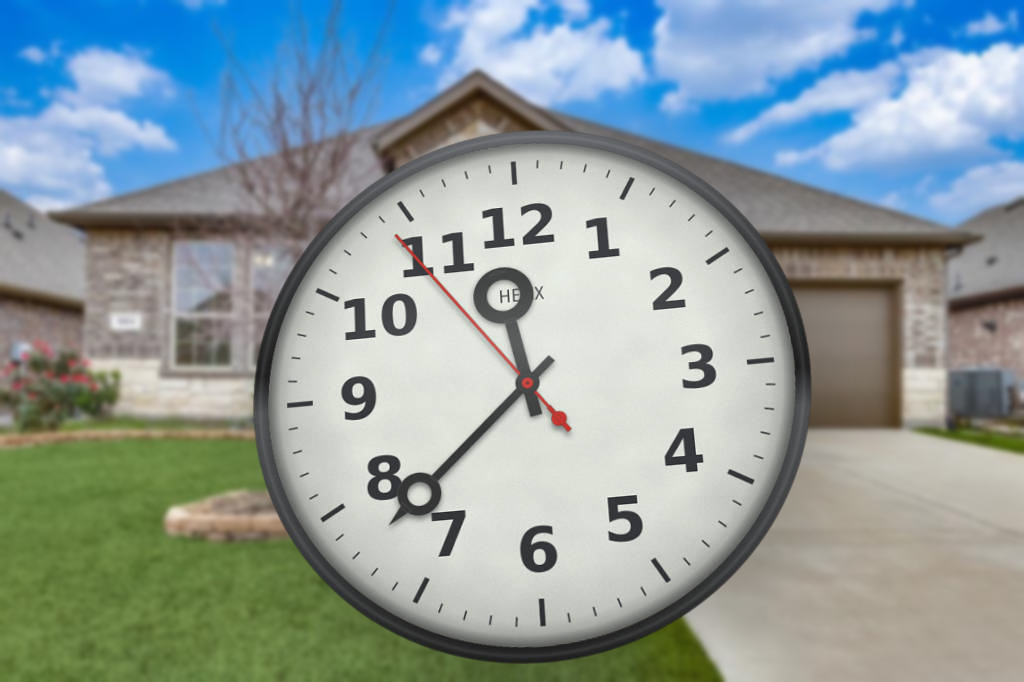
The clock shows h=11 m=37 s=54
